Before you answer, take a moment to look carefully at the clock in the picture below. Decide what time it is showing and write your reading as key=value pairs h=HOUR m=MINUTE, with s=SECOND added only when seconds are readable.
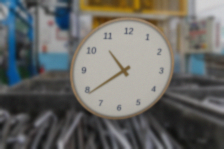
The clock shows h=10 m=39
